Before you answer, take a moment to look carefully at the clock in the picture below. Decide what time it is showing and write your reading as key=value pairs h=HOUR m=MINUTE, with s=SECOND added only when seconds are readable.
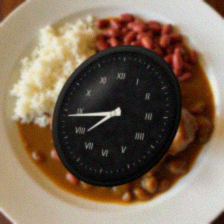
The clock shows h=7 m=44
